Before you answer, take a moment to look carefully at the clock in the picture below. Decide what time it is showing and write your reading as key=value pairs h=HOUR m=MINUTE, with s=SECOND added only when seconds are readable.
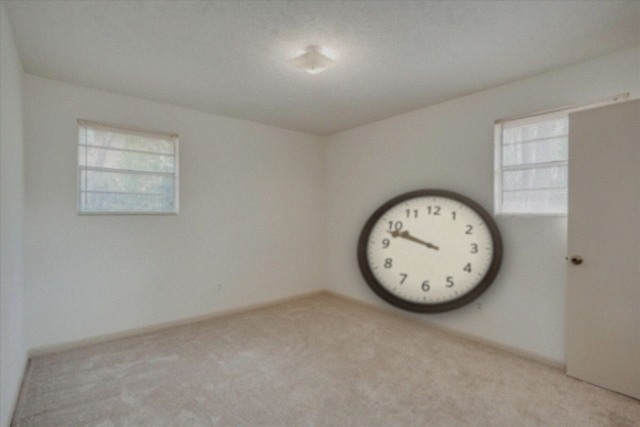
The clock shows h=9 m=48
